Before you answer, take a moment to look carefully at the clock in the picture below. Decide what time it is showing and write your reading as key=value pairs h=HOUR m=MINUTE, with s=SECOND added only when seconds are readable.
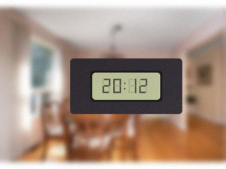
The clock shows h=20 m=12
